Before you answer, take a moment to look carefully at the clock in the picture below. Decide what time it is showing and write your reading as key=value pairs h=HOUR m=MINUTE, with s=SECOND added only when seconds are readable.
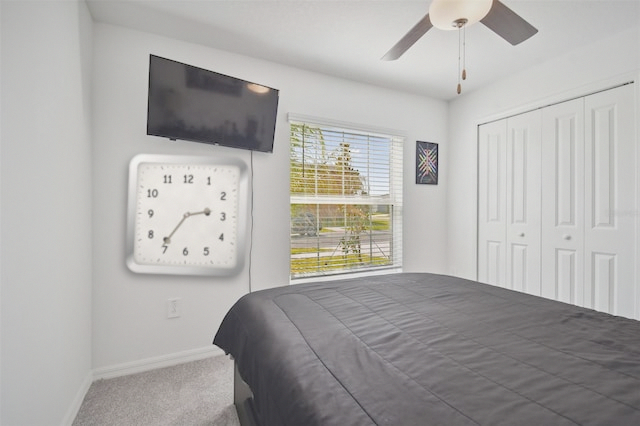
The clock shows h=2 m=36
